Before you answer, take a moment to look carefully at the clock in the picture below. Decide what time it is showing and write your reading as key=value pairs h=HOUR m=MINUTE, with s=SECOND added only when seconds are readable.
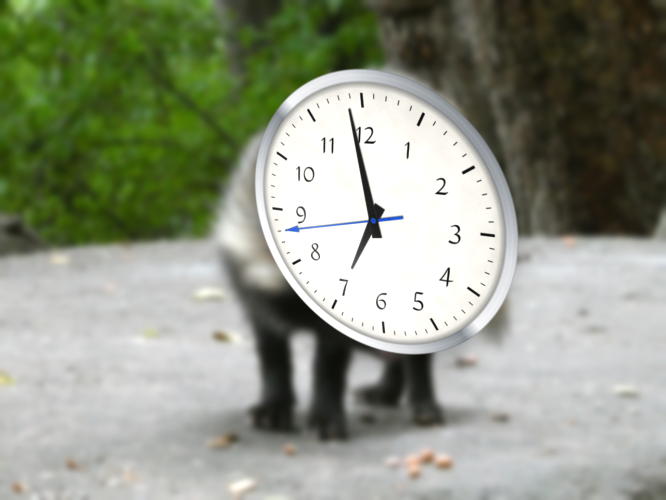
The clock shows h=6 m=58 s=43
